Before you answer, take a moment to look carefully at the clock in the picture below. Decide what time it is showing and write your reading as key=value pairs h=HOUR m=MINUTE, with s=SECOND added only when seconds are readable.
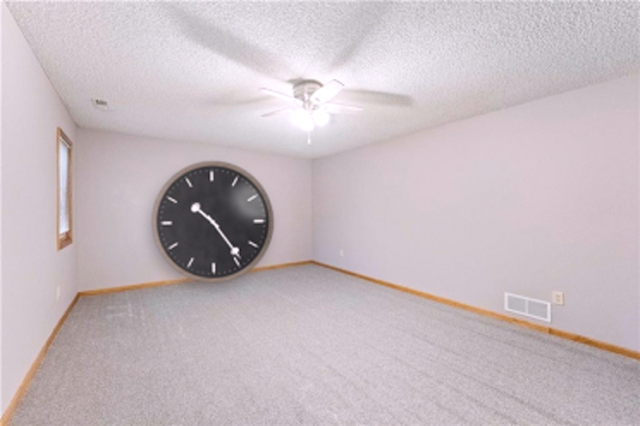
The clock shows h=10 m=24
